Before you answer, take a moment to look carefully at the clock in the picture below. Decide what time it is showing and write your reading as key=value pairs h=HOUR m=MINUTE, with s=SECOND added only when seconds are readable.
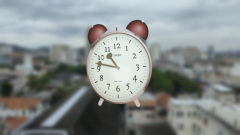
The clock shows h=10 m=47
